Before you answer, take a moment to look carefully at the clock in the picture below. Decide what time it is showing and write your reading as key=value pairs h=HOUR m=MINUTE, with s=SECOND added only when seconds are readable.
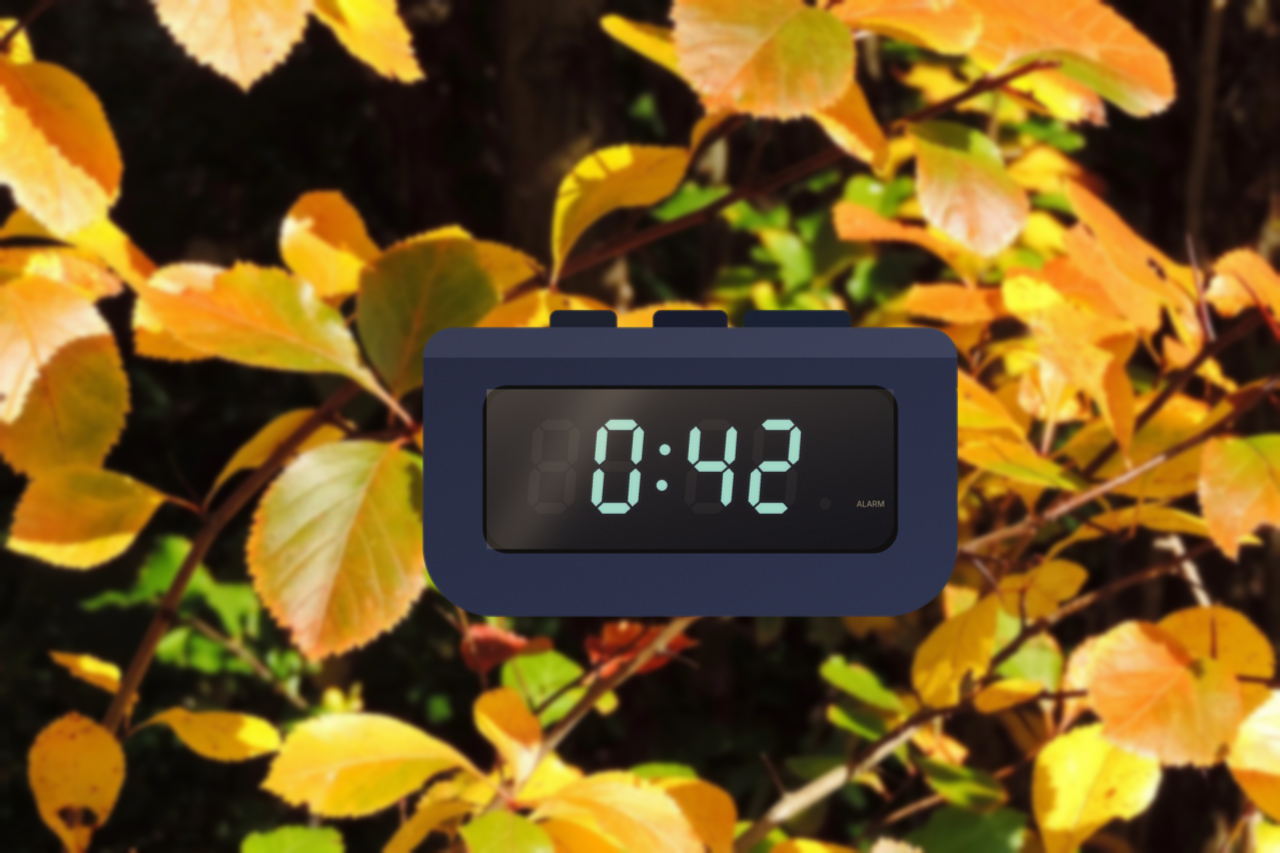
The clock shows h=0 m=42
